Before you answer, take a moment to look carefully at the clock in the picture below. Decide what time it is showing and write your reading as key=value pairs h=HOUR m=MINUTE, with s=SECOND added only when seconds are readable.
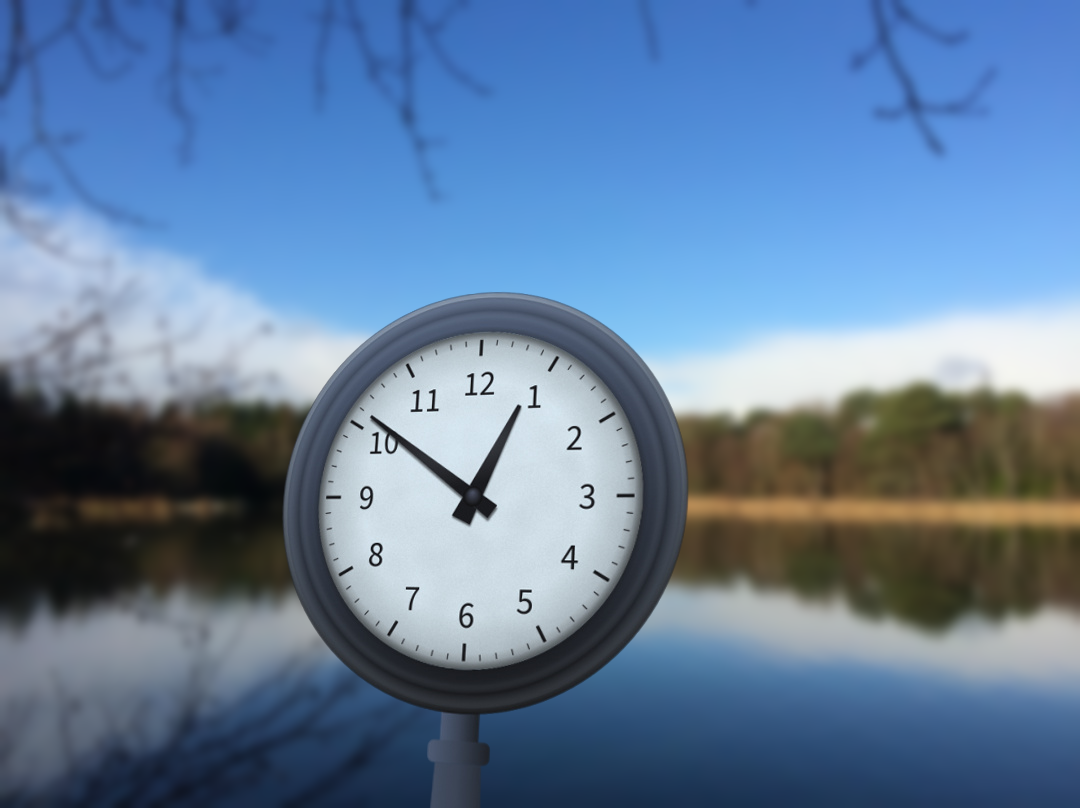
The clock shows h=12 m=51
